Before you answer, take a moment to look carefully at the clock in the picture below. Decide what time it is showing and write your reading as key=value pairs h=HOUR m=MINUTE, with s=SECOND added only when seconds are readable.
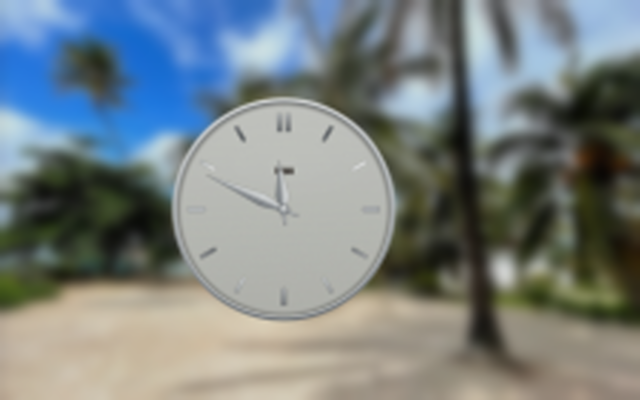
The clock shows h=11 m=49
